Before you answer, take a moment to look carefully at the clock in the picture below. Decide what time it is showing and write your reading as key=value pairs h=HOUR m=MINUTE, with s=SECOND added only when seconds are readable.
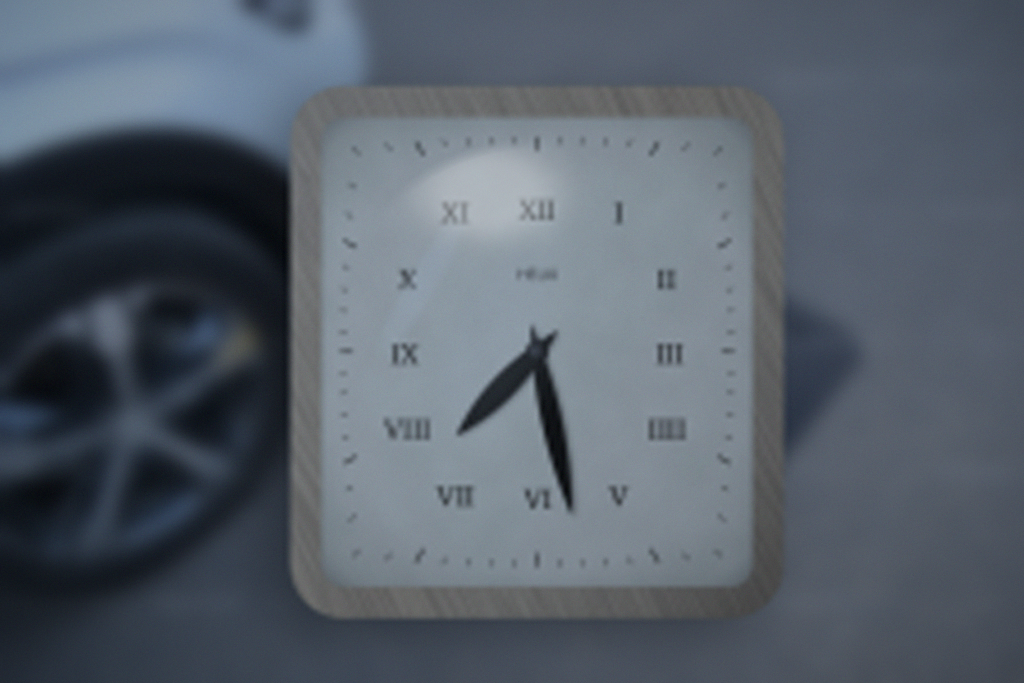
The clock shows h=7 m=28
